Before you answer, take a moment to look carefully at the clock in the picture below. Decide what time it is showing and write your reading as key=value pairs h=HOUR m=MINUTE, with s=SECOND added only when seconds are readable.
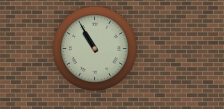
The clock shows h=10 m=55
